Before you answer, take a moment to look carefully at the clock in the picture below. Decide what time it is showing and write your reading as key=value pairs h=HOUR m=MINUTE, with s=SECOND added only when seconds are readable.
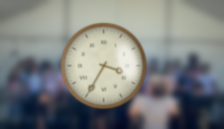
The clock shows h=3 m=35
